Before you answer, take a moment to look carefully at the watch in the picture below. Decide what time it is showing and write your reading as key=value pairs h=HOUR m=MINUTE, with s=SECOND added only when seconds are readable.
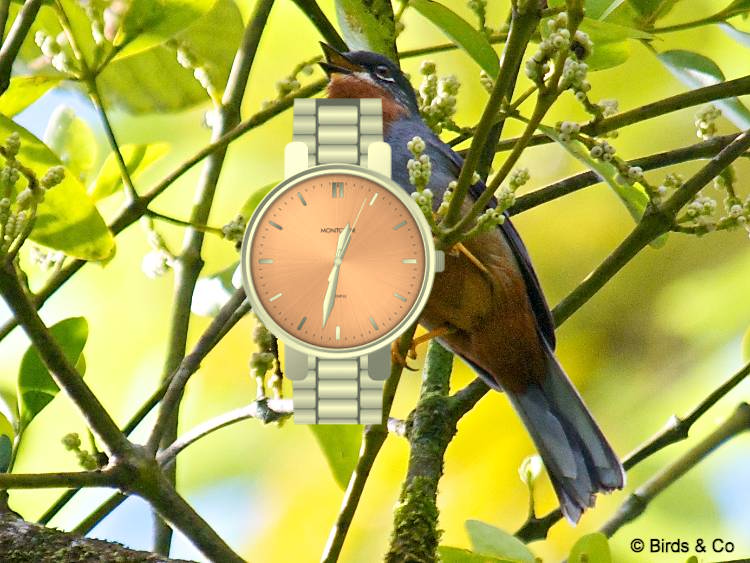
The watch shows h=12 m=32 s=4
